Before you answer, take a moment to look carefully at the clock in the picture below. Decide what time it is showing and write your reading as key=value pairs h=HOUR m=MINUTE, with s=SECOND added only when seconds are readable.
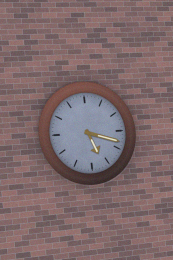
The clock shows h=5 m=18
